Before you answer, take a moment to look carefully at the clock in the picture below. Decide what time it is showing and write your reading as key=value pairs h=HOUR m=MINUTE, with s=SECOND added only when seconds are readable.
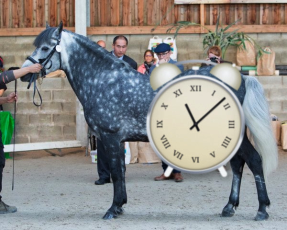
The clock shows h=11 m=8
